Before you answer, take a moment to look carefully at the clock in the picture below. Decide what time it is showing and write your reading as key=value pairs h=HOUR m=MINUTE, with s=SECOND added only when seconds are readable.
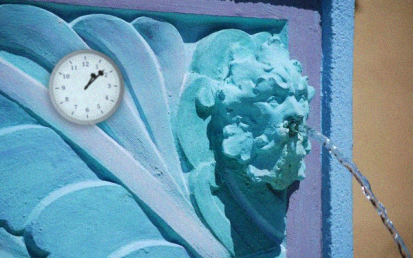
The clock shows h=1 m=8
